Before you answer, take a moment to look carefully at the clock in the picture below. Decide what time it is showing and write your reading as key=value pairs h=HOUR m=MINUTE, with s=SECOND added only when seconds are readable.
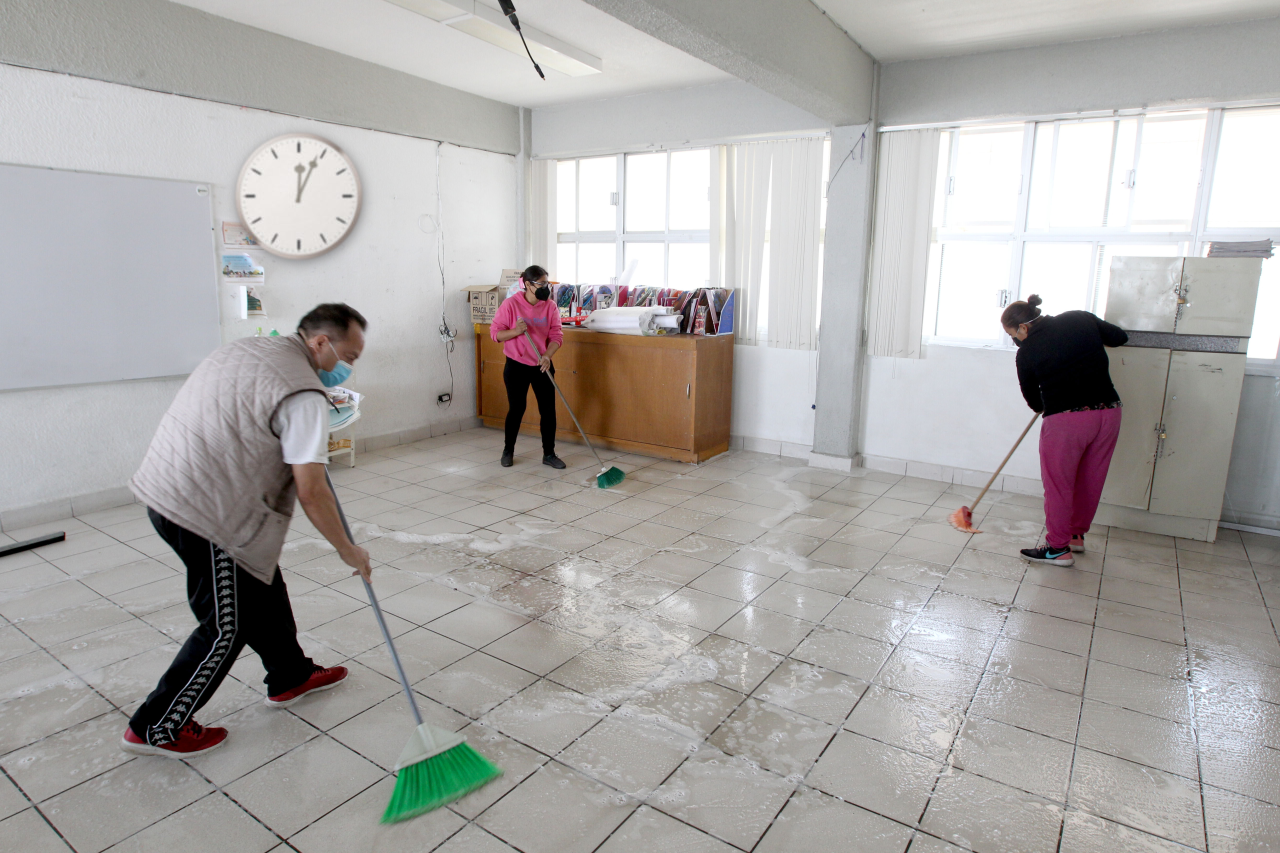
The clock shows h=12 m=4
